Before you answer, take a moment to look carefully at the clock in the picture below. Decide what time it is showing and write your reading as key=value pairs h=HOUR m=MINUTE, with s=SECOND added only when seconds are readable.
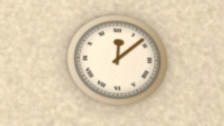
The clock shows h=12 m=8
